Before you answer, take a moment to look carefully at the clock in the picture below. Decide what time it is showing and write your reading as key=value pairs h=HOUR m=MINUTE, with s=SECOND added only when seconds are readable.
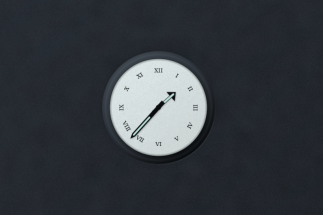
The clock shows h=1 m=37
